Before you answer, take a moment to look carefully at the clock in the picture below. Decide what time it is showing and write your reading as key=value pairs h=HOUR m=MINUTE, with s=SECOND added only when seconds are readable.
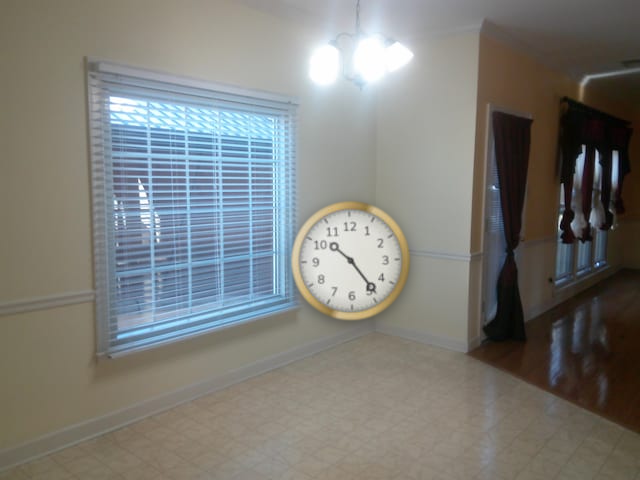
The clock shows h=10 m=24
